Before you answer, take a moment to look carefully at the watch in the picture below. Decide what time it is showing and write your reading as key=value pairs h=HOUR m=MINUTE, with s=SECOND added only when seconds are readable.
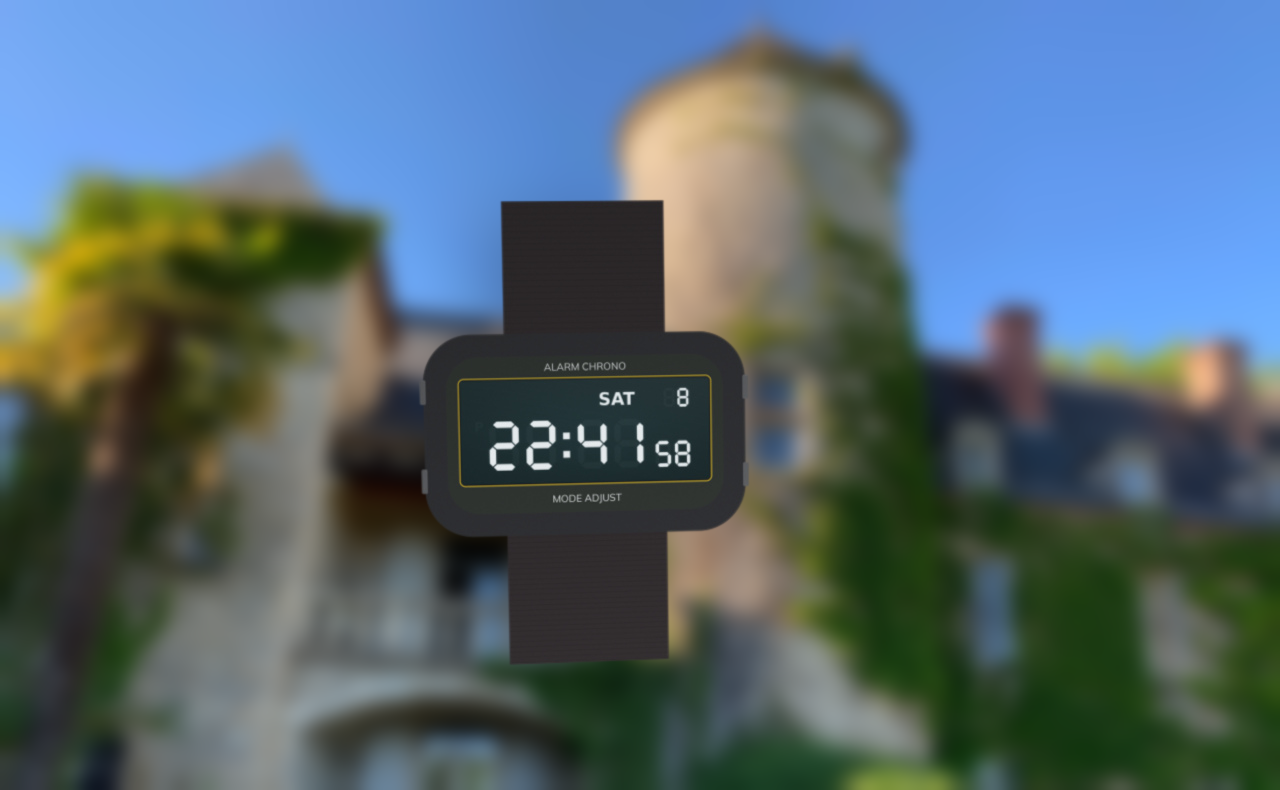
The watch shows h=22 m=41 s=58
